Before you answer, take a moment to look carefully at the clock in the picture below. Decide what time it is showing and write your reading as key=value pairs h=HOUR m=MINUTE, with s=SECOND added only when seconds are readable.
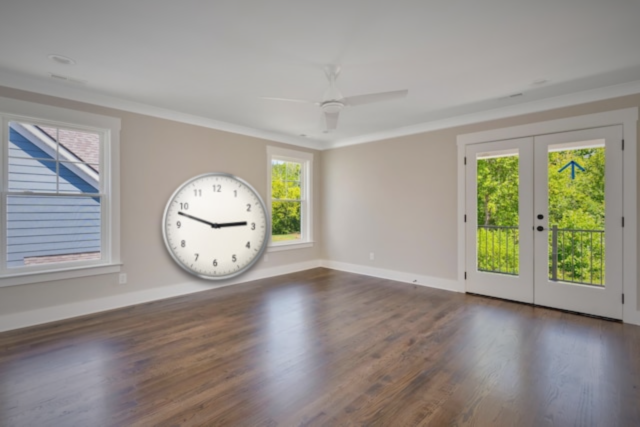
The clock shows h=2 m=48
